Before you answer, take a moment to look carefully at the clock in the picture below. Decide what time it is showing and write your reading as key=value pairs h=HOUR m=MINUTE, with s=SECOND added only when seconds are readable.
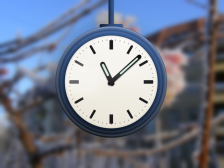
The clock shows h=11 m=8
